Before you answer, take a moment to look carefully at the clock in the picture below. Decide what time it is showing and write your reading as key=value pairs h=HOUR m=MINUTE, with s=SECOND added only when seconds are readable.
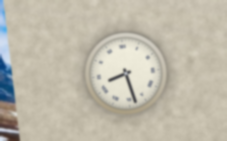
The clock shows h=8 m=28
